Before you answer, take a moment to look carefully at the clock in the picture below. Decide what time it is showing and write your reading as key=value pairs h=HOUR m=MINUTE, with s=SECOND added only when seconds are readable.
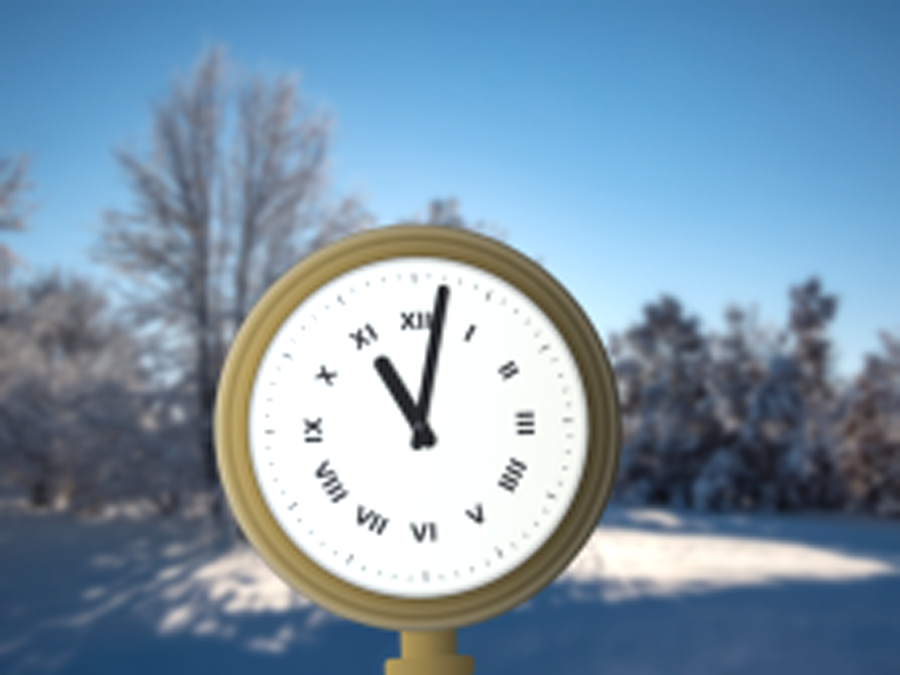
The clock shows h=11 m=2
